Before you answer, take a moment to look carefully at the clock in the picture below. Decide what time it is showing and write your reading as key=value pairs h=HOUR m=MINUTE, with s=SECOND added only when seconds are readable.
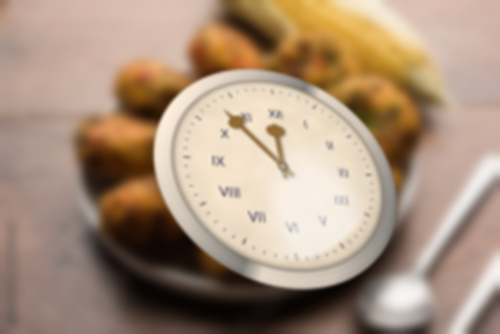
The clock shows h=11 m=53
